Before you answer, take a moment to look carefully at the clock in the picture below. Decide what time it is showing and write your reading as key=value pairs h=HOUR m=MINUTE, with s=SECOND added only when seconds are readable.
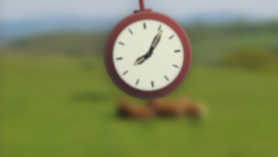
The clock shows h=8 m=6
